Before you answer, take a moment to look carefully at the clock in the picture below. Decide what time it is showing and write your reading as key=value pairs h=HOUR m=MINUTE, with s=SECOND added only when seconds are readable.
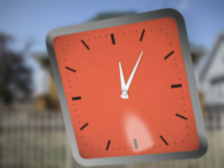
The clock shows h=12 m=6
